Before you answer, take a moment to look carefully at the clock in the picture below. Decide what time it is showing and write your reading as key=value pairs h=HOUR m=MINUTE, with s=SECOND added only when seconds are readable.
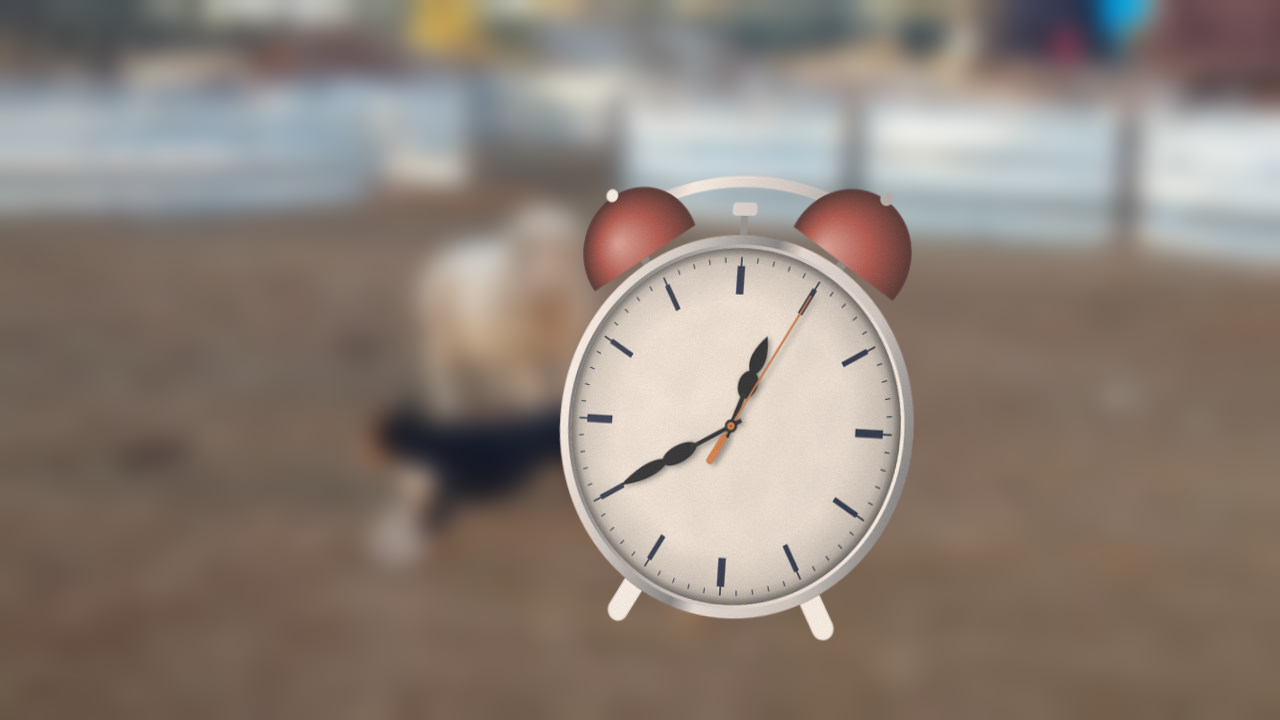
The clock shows h=12 m=40 s=5
